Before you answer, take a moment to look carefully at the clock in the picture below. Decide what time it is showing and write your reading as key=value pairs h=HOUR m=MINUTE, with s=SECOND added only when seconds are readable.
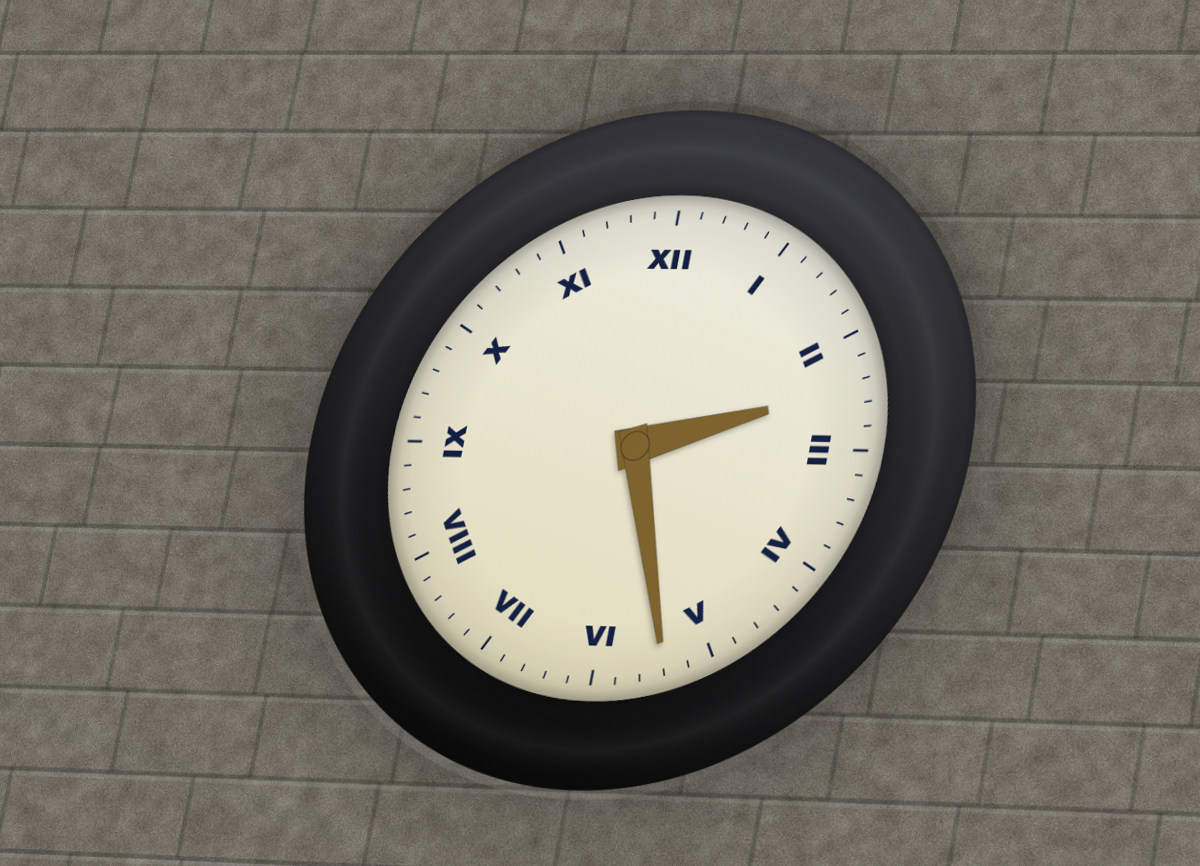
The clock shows h=2 m=27
